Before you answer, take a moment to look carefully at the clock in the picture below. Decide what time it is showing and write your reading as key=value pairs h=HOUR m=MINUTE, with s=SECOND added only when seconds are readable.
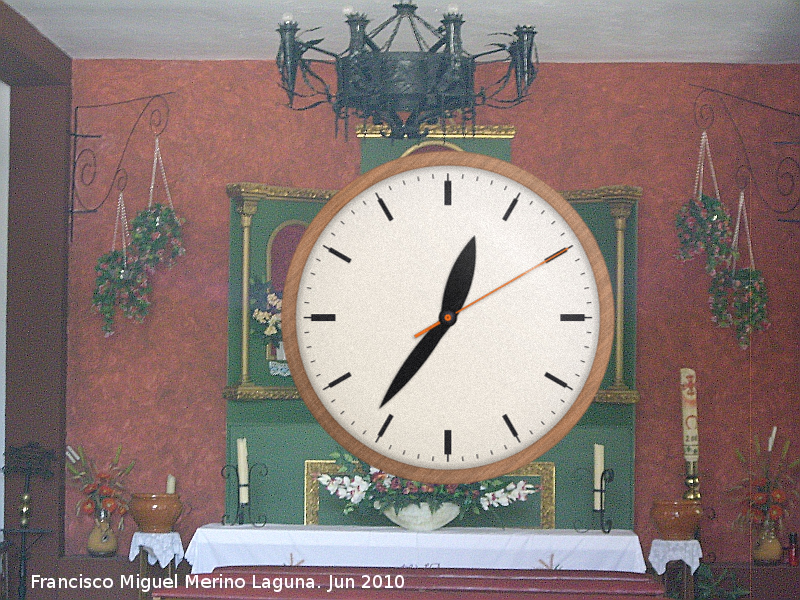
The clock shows h=12 m=36 s=10
